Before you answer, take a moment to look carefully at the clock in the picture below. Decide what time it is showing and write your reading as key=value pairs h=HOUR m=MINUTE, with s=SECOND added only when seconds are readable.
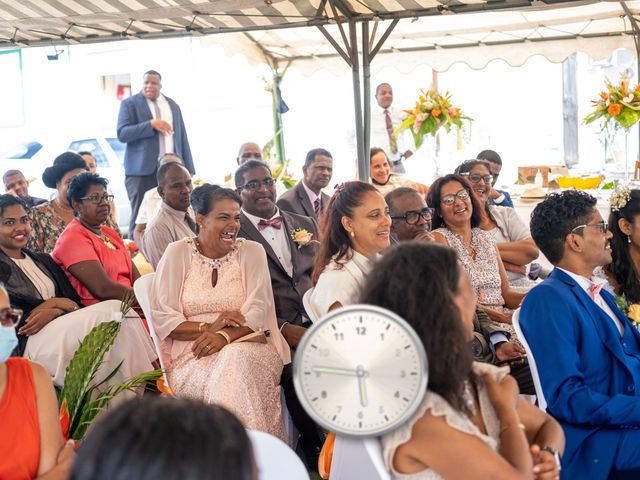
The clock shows h=5 m=46
